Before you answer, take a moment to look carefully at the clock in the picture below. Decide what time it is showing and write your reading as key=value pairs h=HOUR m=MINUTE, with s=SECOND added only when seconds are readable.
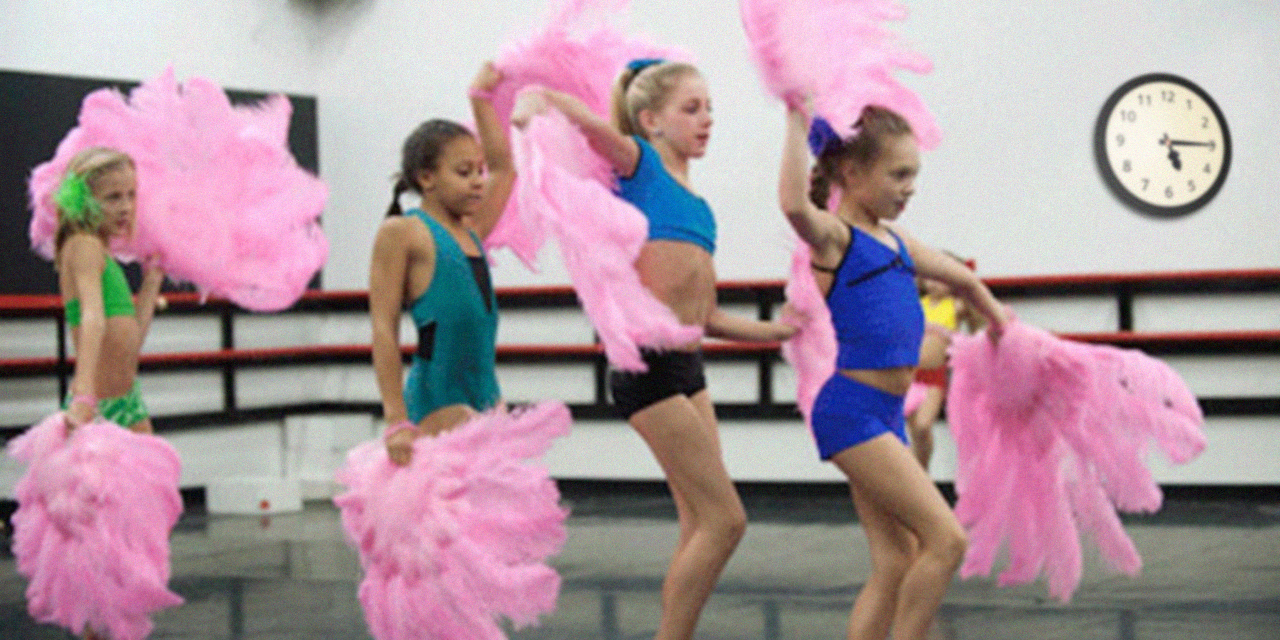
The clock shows h=5 m=15
